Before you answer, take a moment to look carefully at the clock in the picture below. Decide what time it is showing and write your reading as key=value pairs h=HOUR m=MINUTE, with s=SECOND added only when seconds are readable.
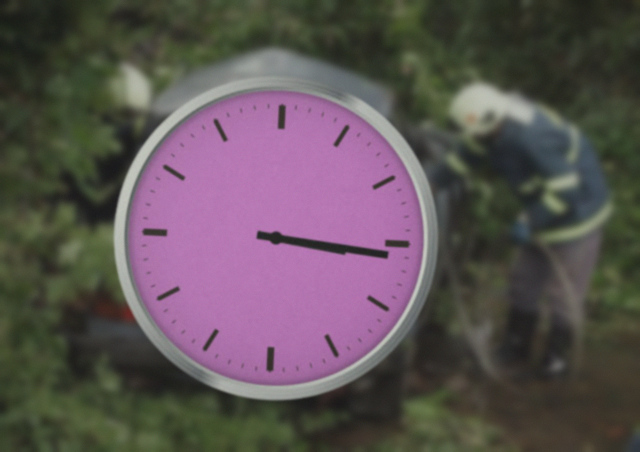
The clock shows h=3 m=16
